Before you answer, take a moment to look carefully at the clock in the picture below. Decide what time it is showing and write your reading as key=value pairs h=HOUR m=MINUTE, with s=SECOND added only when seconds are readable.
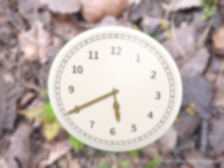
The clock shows h=5 m=40
